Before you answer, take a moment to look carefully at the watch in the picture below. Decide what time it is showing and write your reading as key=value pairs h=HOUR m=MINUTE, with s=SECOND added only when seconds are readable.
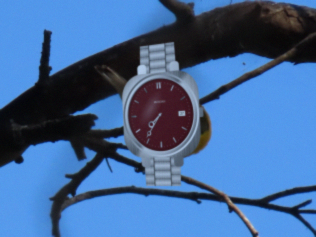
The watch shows h=7 m=36
